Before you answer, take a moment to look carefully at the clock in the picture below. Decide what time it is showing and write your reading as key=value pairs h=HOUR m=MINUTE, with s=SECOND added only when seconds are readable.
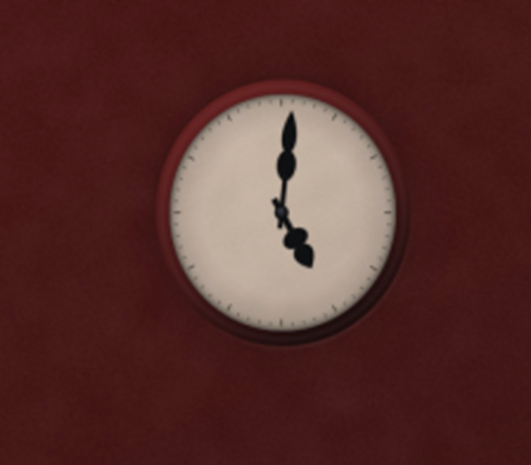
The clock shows h=5 m=1
